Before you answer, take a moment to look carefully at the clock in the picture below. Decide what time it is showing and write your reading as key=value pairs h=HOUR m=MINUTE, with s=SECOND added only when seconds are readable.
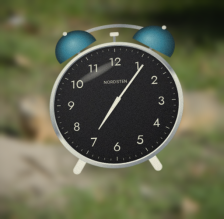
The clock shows h=7 m=6
